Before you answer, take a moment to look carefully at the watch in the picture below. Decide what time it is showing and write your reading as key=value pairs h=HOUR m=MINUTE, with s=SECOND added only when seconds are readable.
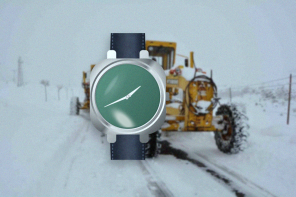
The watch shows h=1 m=41
